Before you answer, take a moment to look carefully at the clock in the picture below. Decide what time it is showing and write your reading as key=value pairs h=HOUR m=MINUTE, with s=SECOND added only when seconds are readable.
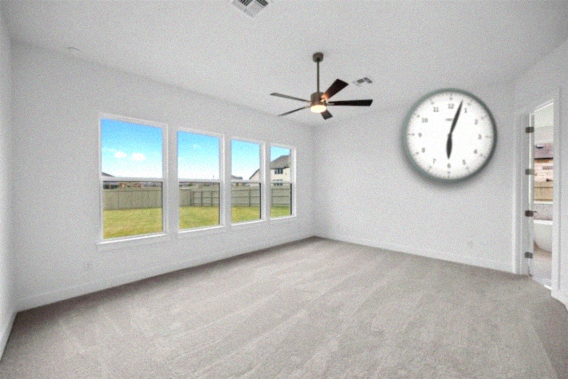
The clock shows h=6 m=3
